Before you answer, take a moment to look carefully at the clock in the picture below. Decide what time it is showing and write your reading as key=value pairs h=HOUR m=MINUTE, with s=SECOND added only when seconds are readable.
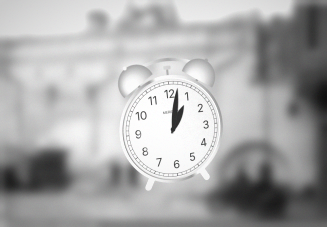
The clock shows h=1 m=2
